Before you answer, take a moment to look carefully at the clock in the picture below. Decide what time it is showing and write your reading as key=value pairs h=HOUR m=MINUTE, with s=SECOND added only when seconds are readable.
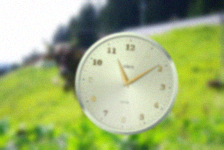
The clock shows h=11 m=9
